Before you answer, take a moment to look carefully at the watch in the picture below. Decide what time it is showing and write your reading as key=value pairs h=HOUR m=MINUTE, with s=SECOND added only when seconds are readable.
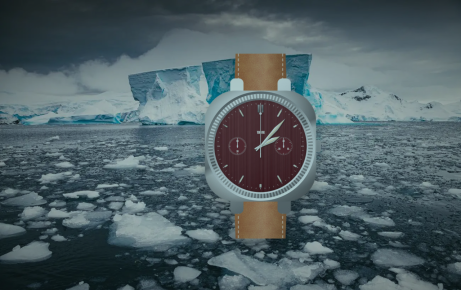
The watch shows h=2 m=7
